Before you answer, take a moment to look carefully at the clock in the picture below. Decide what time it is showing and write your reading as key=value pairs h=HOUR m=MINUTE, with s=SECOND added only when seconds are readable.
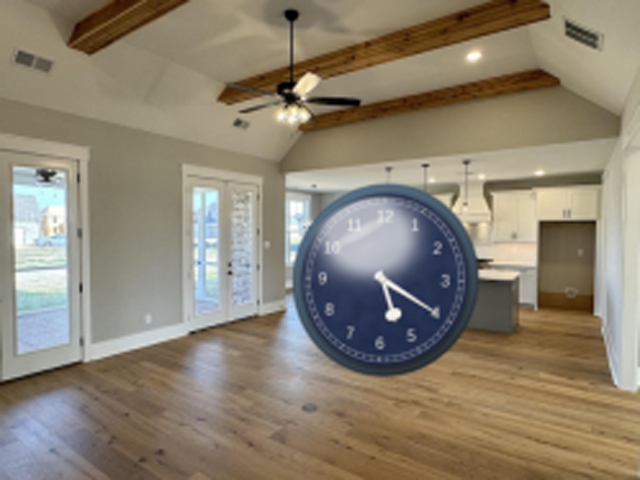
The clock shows h=5 m=20
